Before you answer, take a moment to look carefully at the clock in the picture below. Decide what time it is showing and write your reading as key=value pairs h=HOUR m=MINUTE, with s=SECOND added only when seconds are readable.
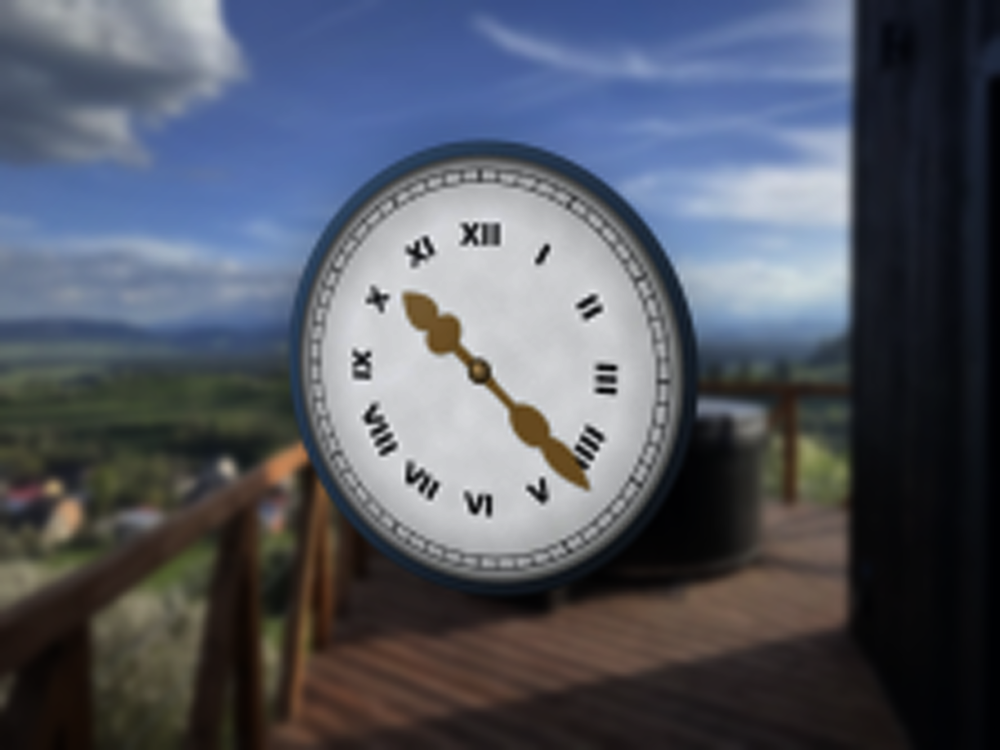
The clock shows h=10 m=22
